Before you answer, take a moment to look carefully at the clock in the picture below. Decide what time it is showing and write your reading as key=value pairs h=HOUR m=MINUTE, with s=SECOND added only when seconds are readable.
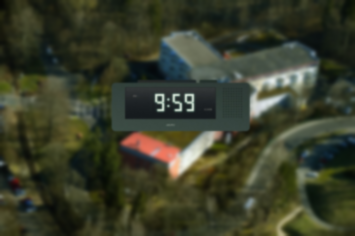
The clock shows h=9 m=59
